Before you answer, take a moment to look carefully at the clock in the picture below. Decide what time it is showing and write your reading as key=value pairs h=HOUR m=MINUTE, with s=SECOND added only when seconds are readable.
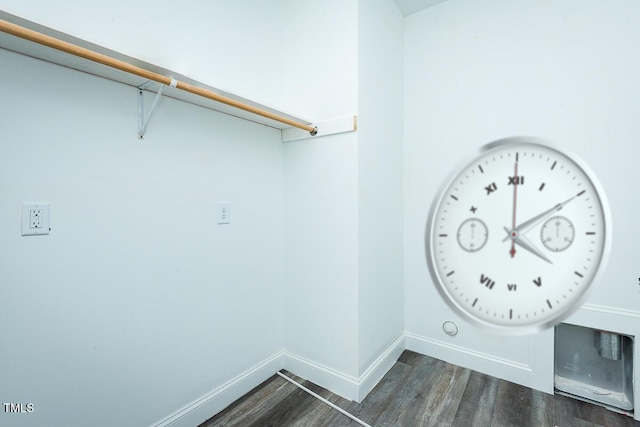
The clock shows h=4 m=10
